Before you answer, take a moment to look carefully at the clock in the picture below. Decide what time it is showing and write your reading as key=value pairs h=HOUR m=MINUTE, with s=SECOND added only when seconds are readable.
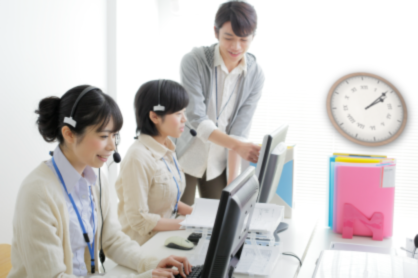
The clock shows h=2 m=9
